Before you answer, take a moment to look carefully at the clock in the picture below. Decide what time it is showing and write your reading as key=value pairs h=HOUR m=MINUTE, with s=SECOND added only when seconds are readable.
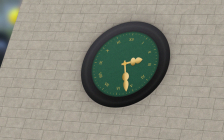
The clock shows h=2 m=27
